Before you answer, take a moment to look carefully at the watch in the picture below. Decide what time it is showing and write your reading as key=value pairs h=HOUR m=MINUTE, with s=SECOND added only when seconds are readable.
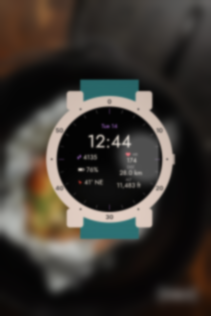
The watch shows h=12 m=44
